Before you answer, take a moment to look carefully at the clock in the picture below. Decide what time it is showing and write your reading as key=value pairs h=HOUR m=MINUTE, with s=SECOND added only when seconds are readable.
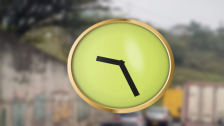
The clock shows h=9 m=26
